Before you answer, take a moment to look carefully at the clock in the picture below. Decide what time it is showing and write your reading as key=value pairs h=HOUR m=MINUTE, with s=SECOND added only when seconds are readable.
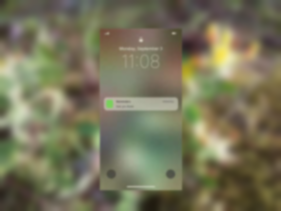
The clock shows h=11 m=8
